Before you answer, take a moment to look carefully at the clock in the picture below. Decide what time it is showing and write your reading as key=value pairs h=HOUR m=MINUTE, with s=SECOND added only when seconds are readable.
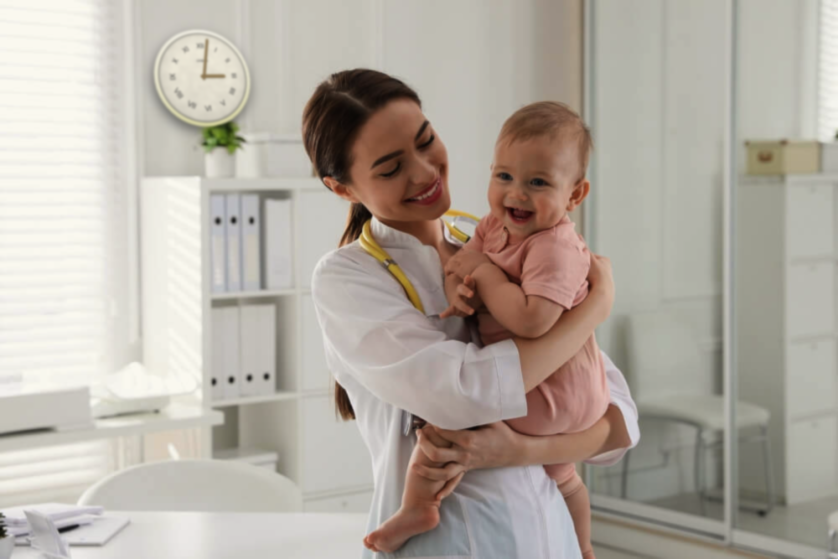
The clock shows h=3 m=2
